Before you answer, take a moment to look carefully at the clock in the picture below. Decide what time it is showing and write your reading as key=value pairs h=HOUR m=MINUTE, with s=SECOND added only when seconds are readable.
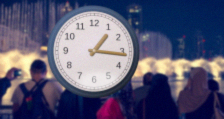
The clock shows h=1 m=16
